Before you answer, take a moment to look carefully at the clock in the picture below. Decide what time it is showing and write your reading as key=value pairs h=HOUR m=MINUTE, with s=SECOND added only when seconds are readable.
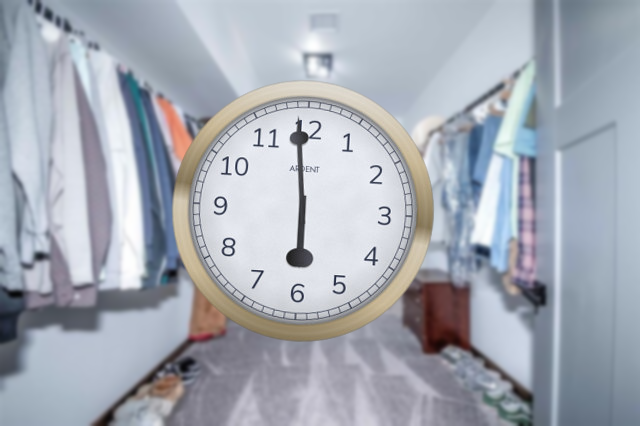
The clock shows h=5 m=59
